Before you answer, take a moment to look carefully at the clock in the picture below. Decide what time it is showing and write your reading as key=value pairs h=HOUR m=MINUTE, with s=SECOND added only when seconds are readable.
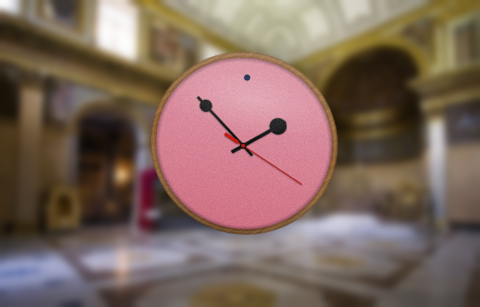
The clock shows h=1 m=52 s=20
